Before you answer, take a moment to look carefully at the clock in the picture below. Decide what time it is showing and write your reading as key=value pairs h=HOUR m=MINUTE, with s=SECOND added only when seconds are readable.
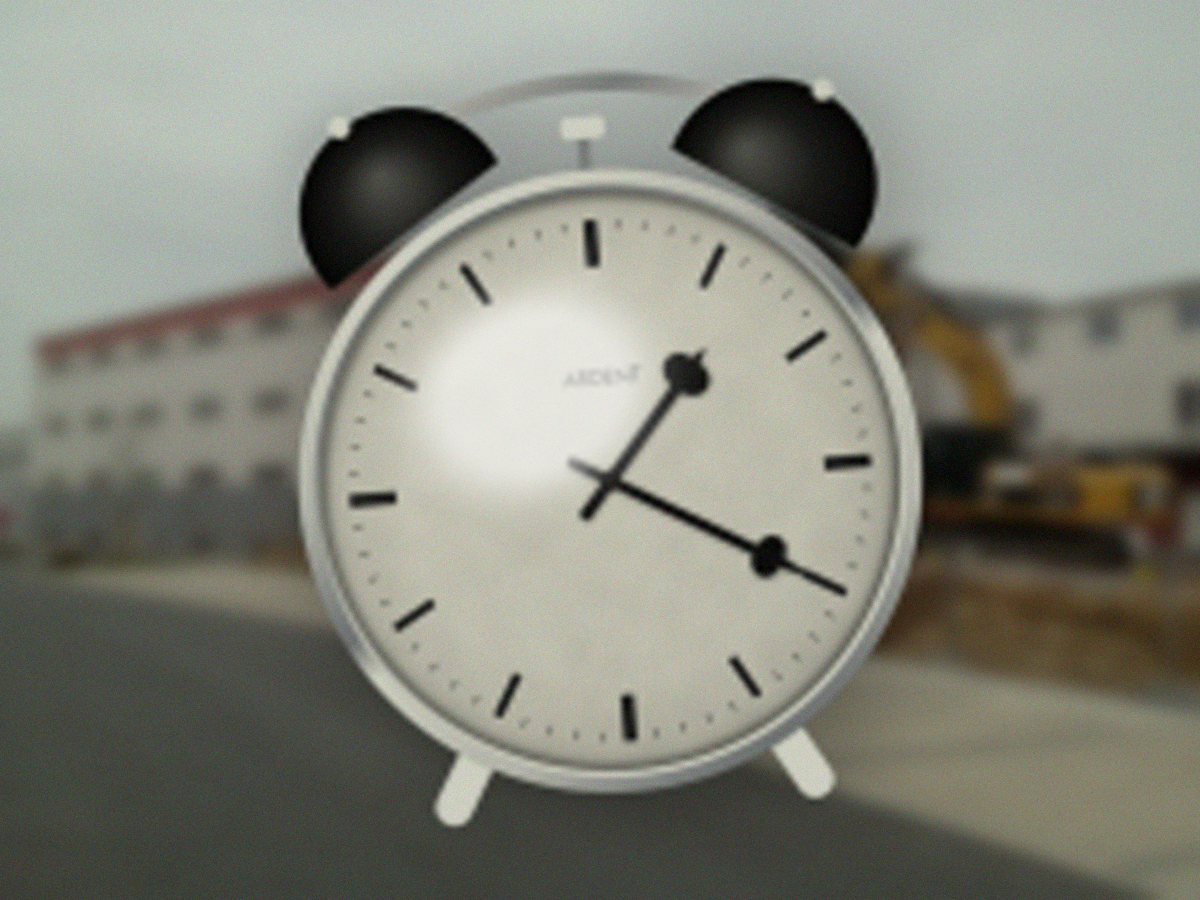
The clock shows h=1 m=20
